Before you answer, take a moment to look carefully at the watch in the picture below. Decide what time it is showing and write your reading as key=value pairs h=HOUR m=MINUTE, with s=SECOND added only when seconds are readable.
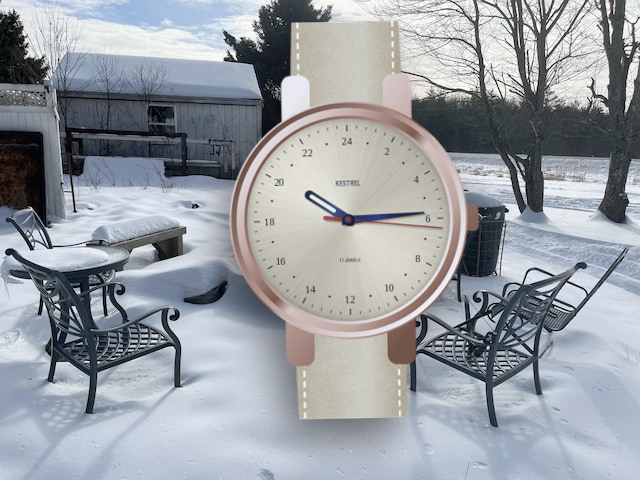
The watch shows h=20 m=14 s=16
